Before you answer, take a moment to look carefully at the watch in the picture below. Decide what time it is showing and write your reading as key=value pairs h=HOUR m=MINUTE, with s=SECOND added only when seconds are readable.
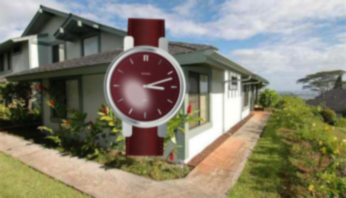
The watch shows h=3 m=12
